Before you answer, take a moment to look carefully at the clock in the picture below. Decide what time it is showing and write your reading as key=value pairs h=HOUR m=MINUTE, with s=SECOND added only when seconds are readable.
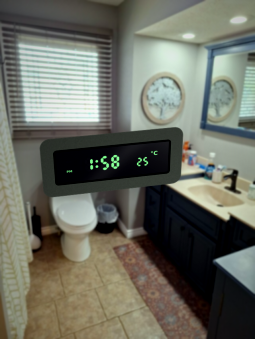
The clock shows h=1 m=58
